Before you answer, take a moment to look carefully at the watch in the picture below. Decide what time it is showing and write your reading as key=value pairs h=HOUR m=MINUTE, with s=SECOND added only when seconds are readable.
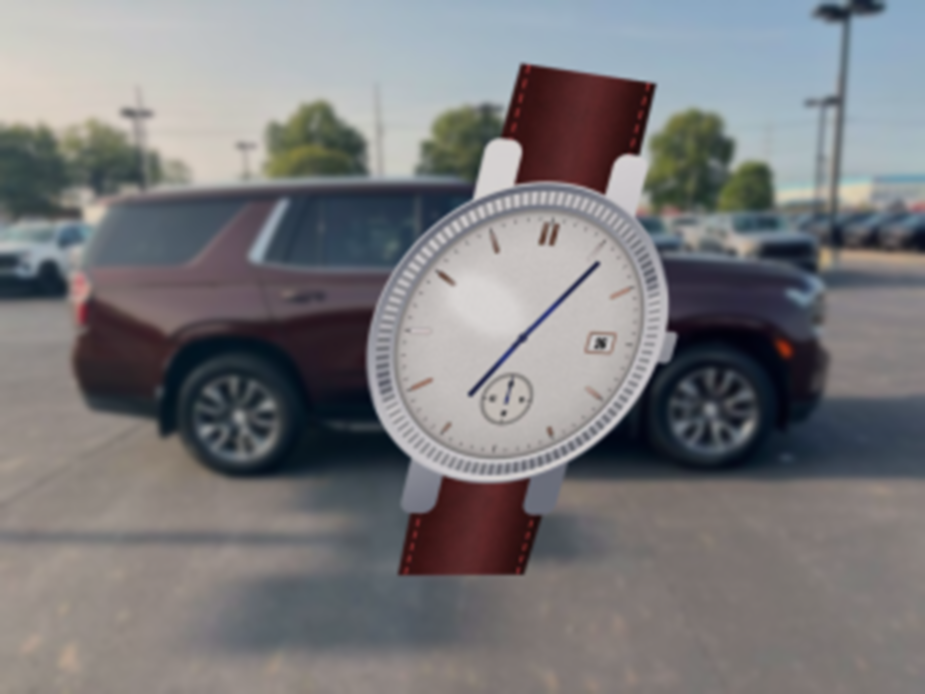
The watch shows h=7 m=6
